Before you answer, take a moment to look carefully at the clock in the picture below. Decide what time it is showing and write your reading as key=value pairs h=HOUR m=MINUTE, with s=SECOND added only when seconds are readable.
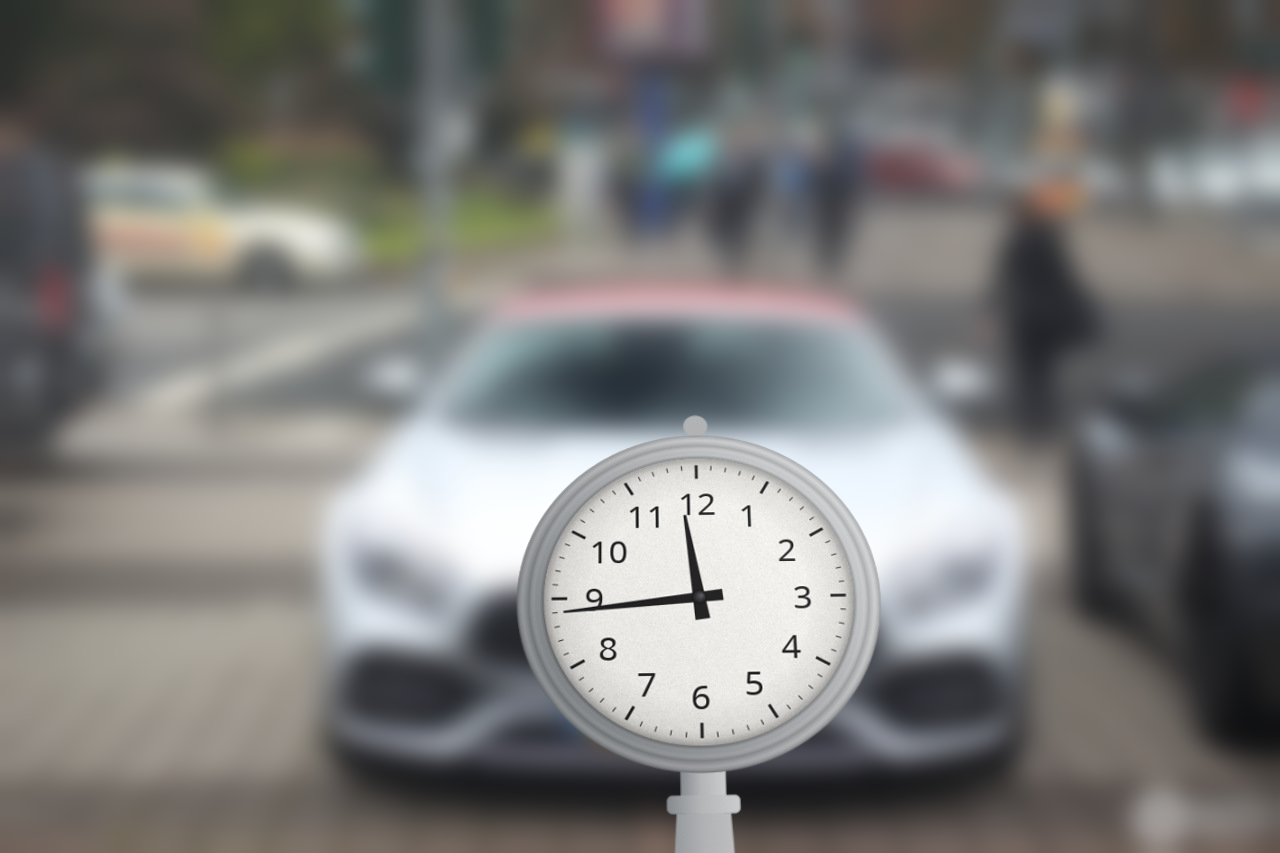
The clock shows h=11 m=44
